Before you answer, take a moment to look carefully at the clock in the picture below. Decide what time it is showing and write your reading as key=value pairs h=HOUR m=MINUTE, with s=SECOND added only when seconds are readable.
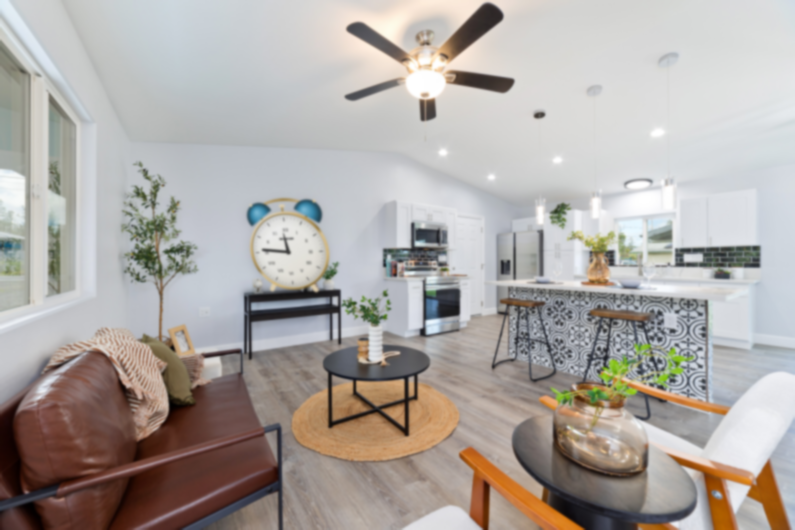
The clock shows h=11 m=46
